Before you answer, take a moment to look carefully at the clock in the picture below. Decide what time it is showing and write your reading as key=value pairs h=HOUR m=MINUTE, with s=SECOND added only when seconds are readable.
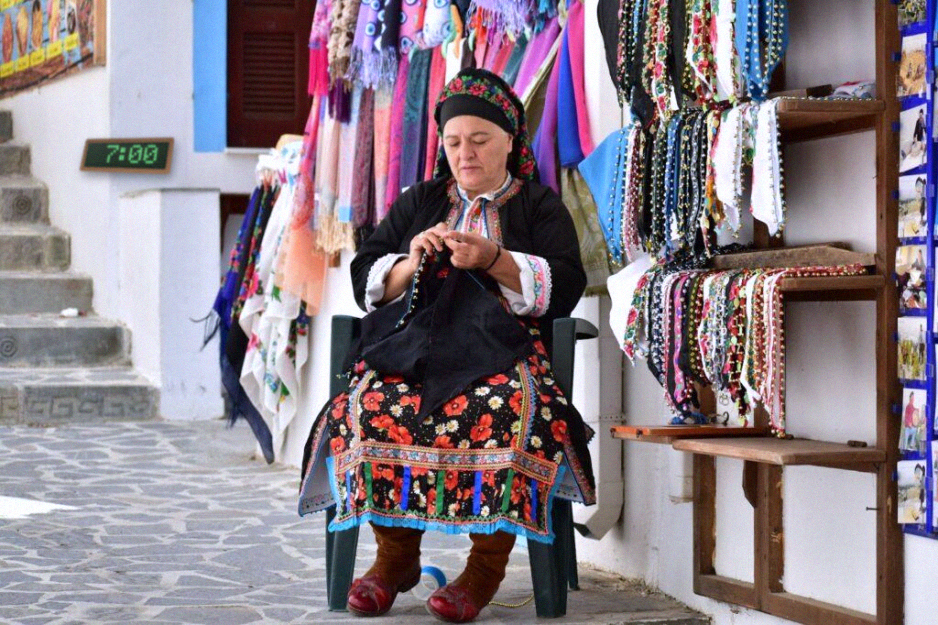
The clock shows h=7 m=0
